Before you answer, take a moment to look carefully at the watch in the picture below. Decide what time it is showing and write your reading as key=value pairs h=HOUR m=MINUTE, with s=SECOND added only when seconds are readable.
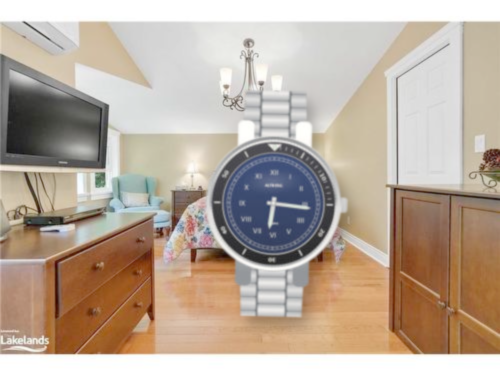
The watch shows h=6 m=16
